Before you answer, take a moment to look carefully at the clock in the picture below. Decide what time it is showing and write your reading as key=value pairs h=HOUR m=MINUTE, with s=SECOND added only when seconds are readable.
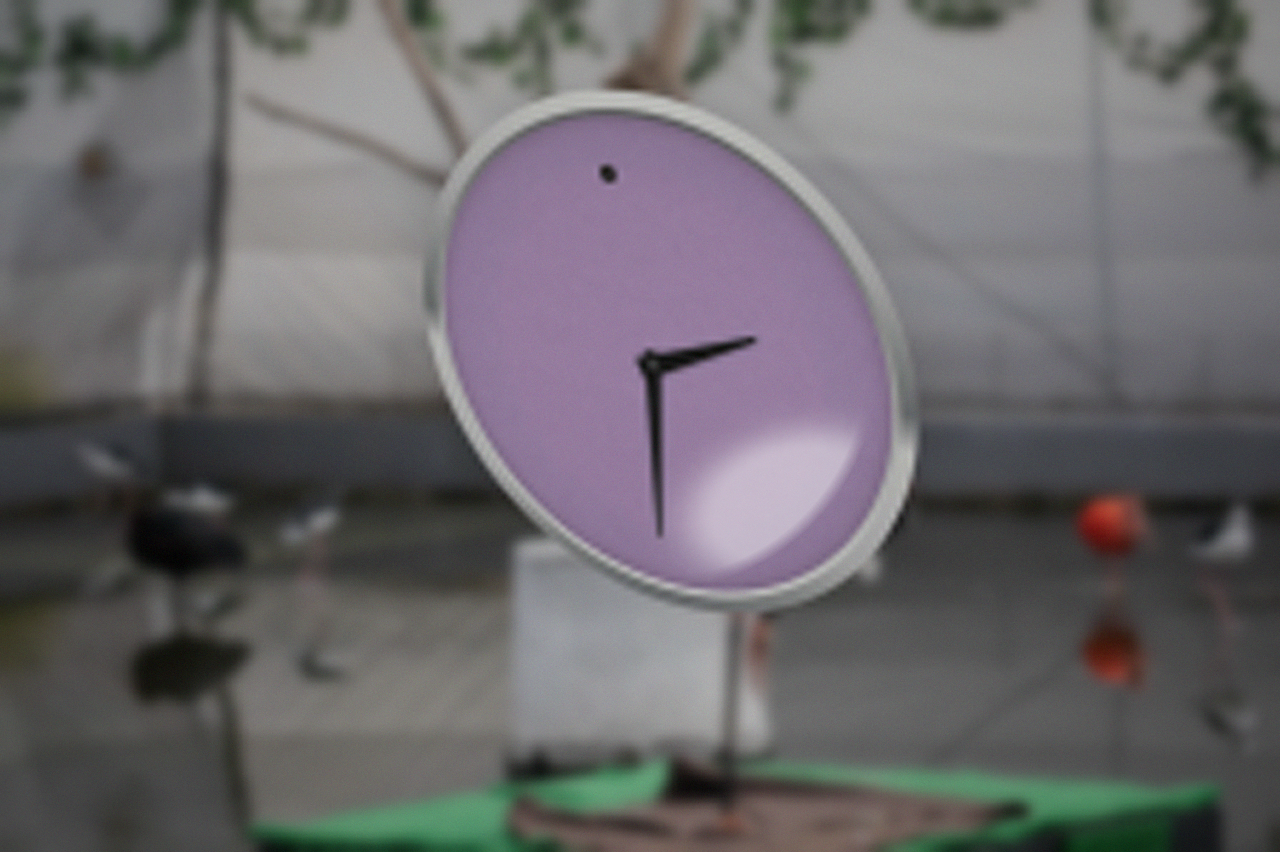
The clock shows h=2 m=32
